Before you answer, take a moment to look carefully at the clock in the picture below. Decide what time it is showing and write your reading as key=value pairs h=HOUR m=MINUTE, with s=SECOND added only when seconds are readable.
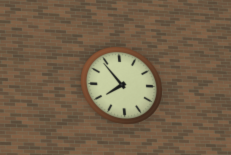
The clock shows h=7 m=54
